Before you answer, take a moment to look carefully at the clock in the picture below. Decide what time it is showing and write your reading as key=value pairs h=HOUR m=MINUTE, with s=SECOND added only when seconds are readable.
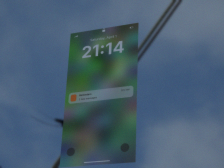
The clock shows h=21 m=14
